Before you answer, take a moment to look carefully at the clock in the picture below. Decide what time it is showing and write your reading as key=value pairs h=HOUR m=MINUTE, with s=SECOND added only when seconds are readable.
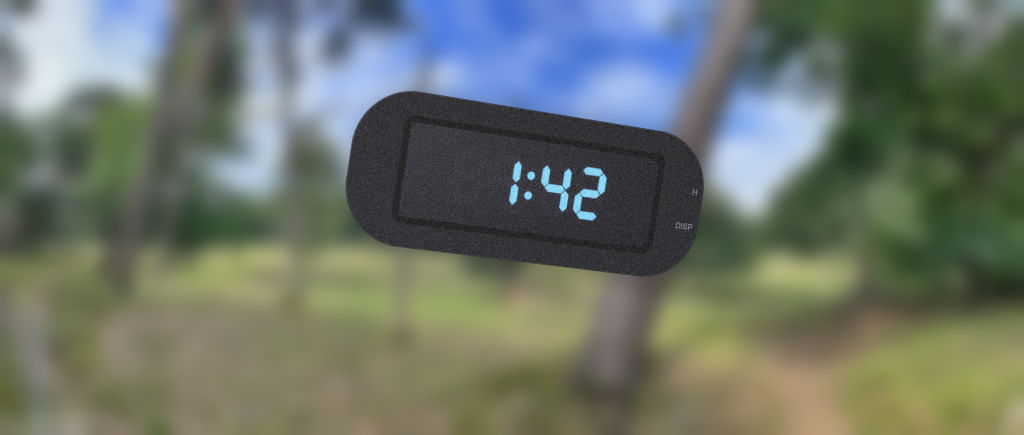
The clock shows h=1 m=42
